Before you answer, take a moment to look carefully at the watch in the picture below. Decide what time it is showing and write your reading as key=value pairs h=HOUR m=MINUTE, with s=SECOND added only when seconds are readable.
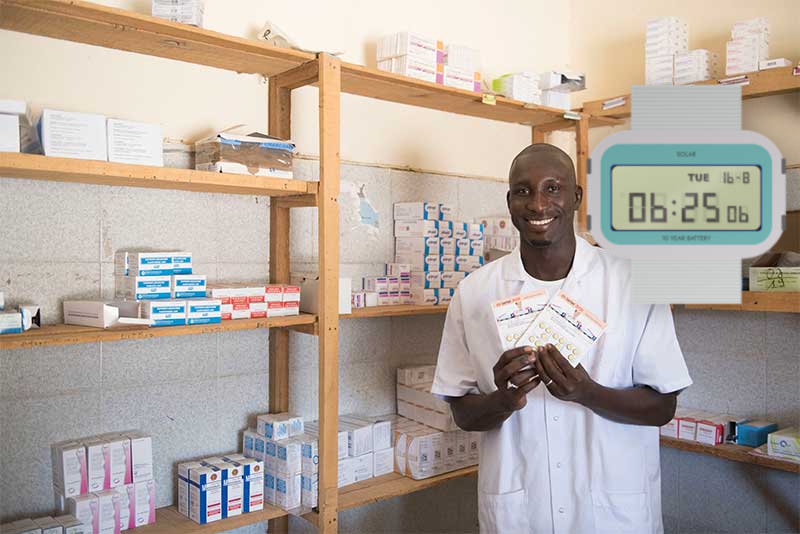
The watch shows h=6 m=25 s=6
